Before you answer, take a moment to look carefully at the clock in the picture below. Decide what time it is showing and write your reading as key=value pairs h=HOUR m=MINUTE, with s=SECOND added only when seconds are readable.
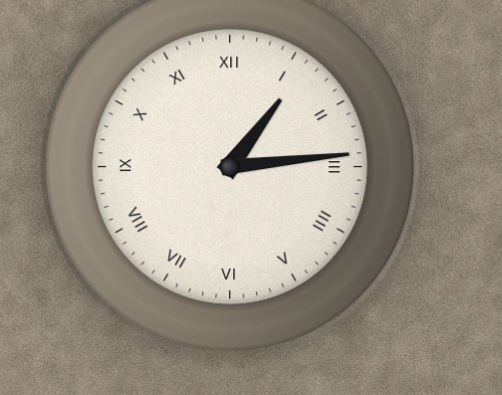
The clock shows h=1 m=14
